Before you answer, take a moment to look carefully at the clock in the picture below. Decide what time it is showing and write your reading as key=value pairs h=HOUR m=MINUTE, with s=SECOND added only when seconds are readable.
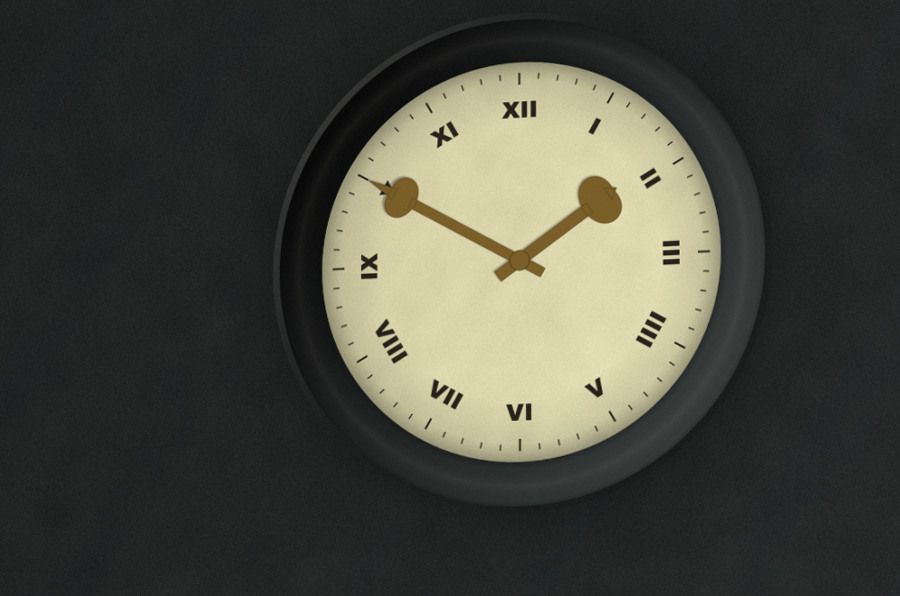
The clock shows h=1 m=50
